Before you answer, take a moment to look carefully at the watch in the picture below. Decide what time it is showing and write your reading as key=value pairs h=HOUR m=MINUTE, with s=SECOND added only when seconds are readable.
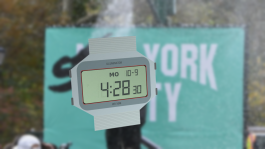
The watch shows h=4 m=28 s=30
